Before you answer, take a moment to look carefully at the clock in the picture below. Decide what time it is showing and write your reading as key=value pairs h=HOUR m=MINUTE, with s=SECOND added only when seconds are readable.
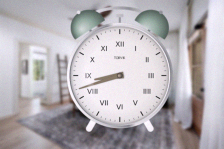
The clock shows h=8 m=42
